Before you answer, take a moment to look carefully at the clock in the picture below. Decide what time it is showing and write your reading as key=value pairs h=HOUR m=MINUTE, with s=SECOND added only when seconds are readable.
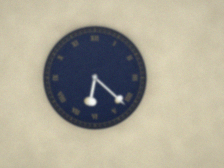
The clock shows h=6 m=22
